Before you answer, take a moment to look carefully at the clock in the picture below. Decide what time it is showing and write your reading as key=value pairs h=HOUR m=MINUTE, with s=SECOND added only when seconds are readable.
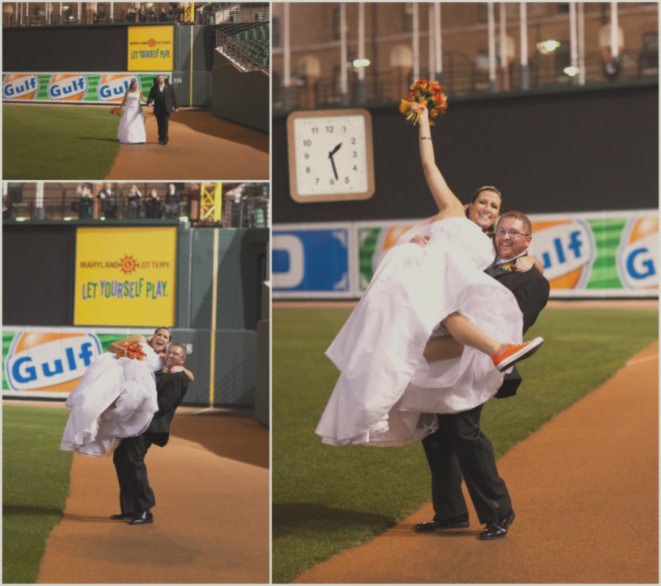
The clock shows h=1 m=28
